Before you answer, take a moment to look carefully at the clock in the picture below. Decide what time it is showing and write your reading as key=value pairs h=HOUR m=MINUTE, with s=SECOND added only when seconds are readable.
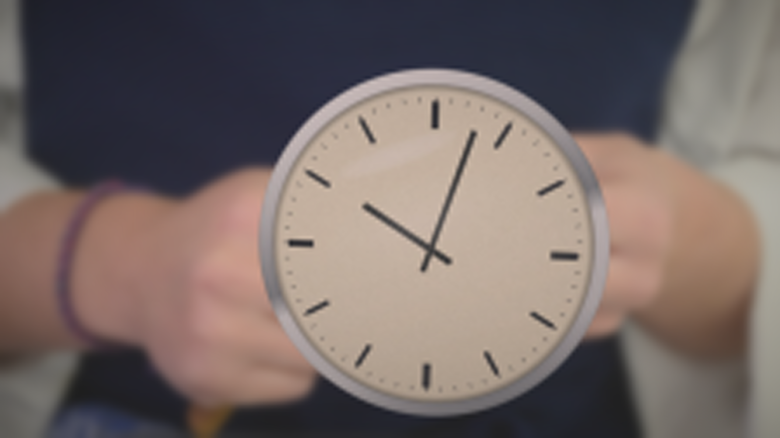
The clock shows h=10 m=3
